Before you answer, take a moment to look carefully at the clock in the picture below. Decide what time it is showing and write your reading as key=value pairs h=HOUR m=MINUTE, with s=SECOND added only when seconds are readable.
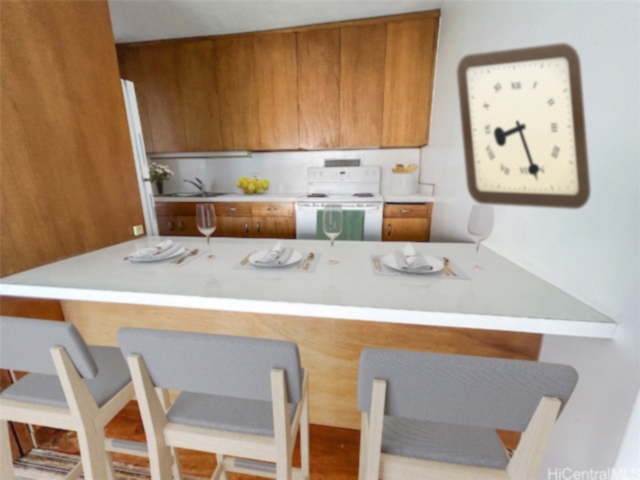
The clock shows h=8 m=27
